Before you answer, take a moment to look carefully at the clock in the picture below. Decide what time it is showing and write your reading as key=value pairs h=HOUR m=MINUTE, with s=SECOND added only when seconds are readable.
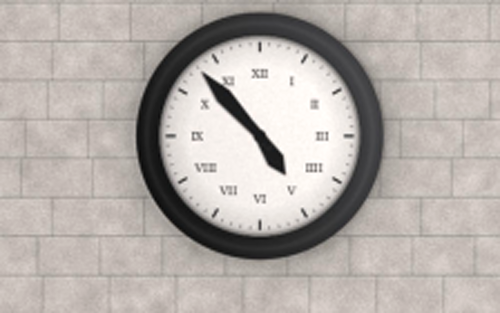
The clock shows h=4 m=53
